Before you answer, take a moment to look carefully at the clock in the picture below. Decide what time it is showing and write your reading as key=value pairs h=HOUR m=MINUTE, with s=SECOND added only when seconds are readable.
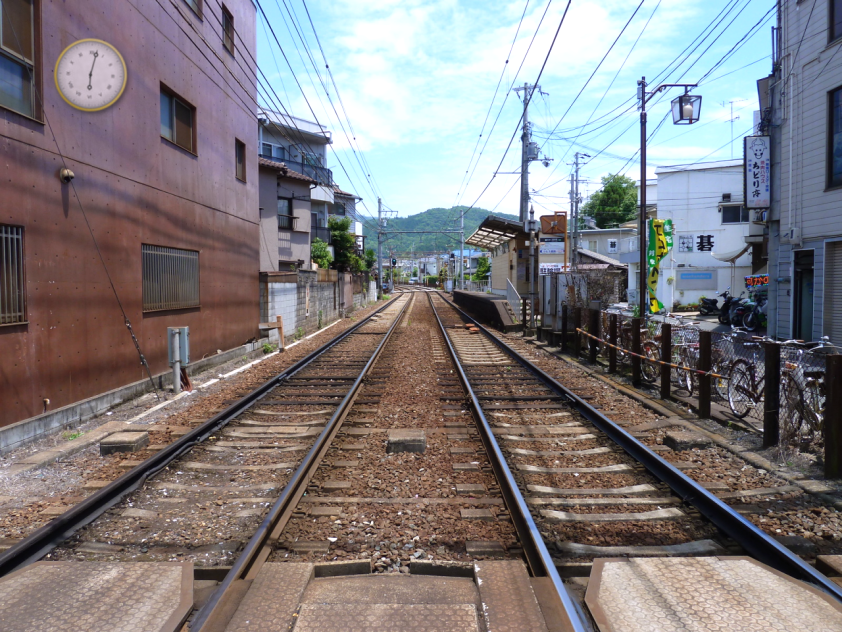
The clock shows h=6 m=2
